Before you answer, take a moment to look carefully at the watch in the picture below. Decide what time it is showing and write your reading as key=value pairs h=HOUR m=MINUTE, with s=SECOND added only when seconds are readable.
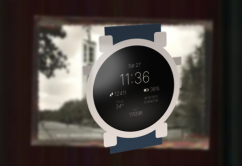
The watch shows h=11 m=36
